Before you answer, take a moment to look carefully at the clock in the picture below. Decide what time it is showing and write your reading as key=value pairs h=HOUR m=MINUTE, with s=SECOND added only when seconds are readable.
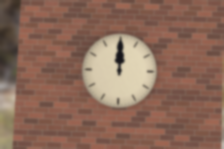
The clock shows h=12 m=0
